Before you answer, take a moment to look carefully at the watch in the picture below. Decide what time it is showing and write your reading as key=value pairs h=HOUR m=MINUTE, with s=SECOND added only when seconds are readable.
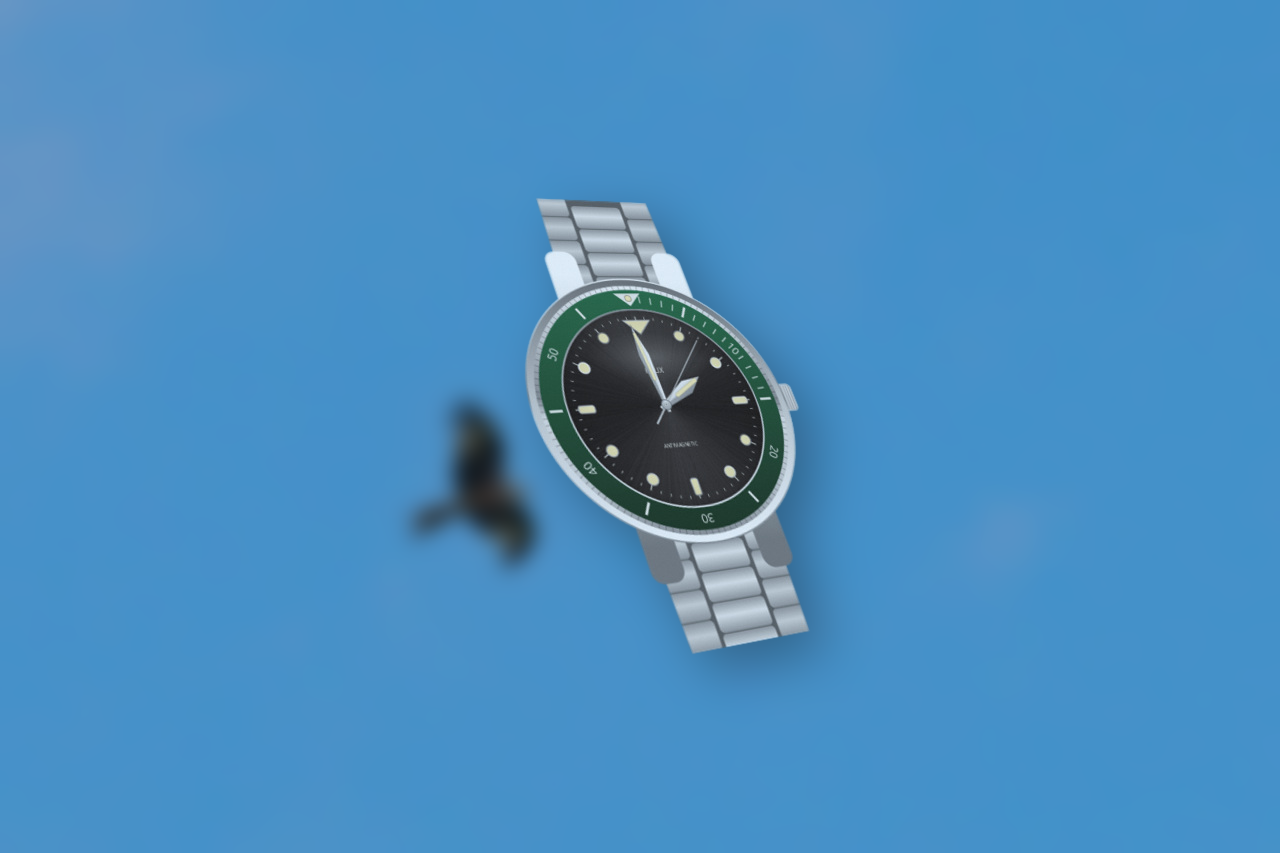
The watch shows h=1 m=59 s=7
